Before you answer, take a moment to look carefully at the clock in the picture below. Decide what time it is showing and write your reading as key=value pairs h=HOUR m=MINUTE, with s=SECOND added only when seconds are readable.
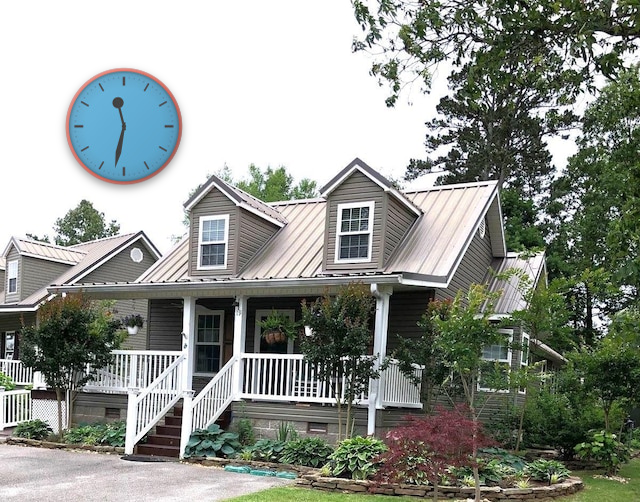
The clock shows h=11 m=32
